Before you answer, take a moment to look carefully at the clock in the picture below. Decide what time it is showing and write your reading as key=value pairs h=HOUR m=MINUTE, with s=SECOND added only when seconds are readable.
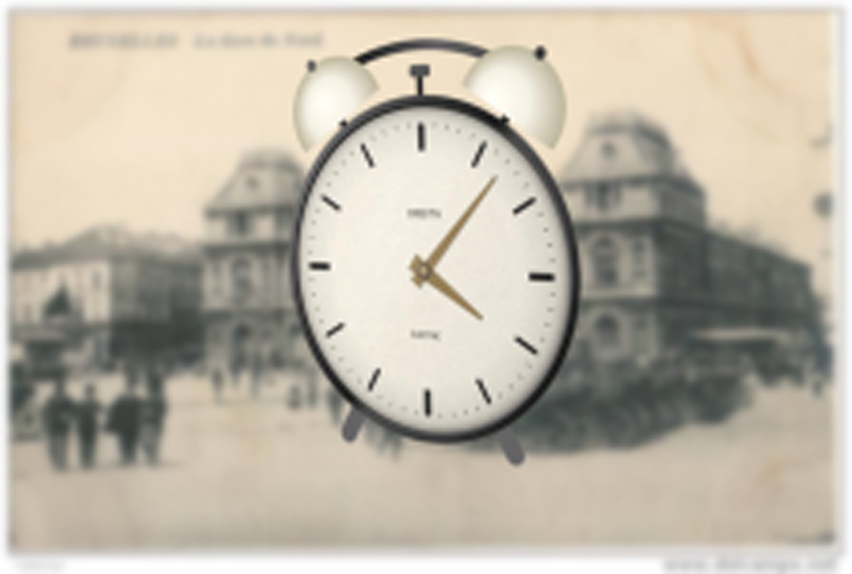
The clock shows h=4 m=7
